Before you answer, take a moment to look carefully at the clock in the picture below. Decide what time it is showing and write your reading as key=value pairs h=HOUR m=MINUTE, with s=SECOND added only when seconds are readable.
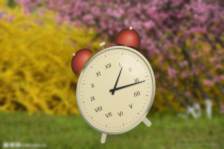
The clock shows h=1 m=16
